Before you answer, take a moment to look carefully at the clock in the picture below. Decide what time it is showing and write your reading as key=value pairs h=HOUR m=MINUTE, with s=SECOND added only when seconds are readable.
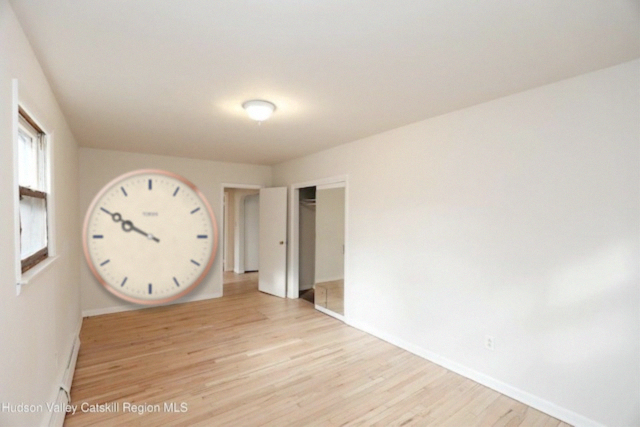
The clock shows h=9 m=50
